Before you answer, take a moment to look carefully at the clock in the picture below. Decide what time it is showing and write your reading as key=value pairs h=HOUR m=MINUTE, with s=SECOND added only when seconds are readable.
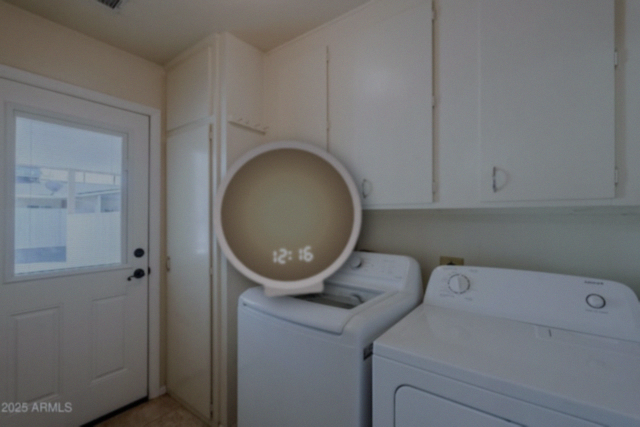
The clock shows h=12 m=16
